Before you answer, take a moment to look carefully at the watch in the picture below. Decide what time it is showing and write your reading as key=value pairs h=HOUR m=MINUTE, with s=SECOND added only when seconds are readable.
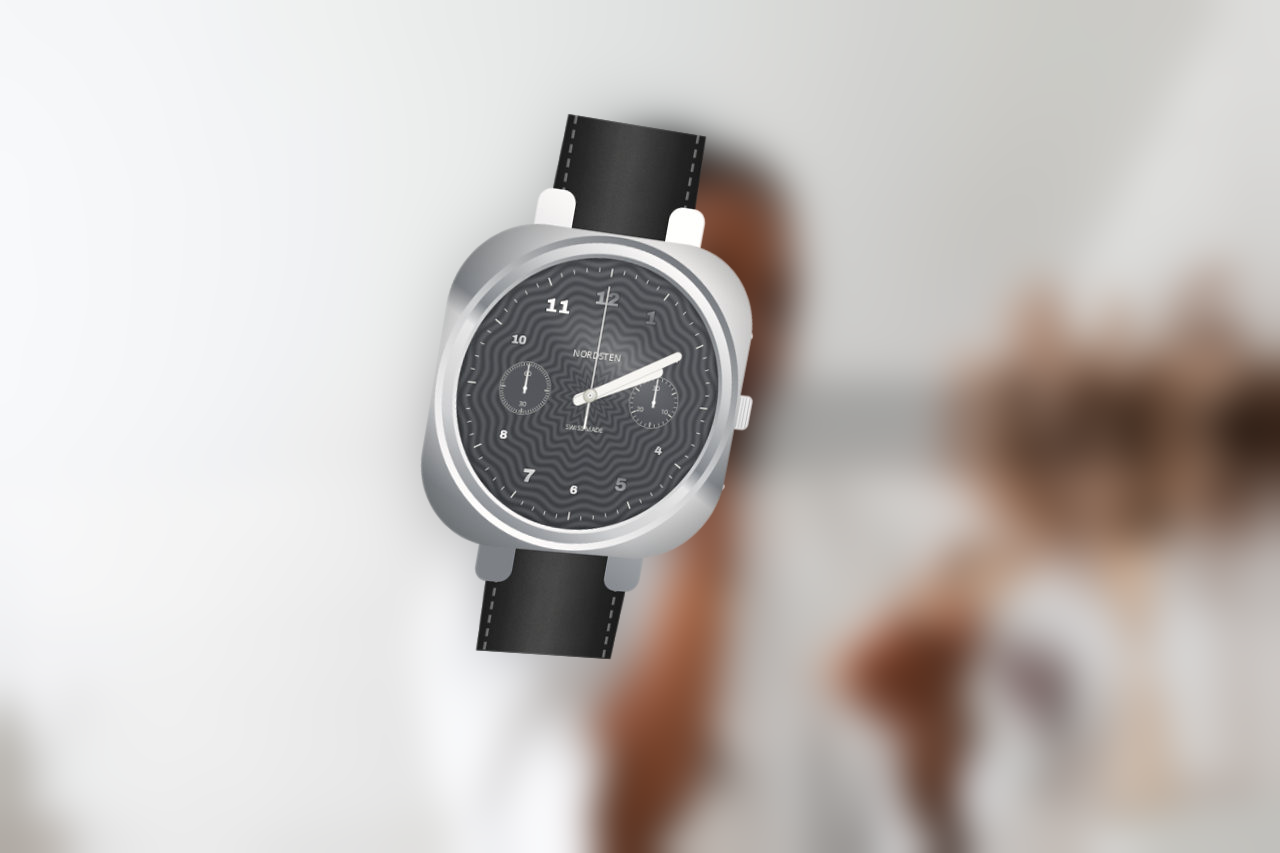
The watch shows h=2 m=10
